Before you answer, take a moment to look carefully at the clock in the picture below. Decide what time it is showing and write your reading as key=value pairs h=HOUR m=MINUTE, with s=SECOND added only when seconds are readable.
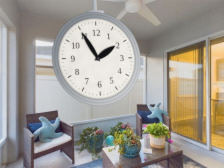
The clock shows h=1 m=55
